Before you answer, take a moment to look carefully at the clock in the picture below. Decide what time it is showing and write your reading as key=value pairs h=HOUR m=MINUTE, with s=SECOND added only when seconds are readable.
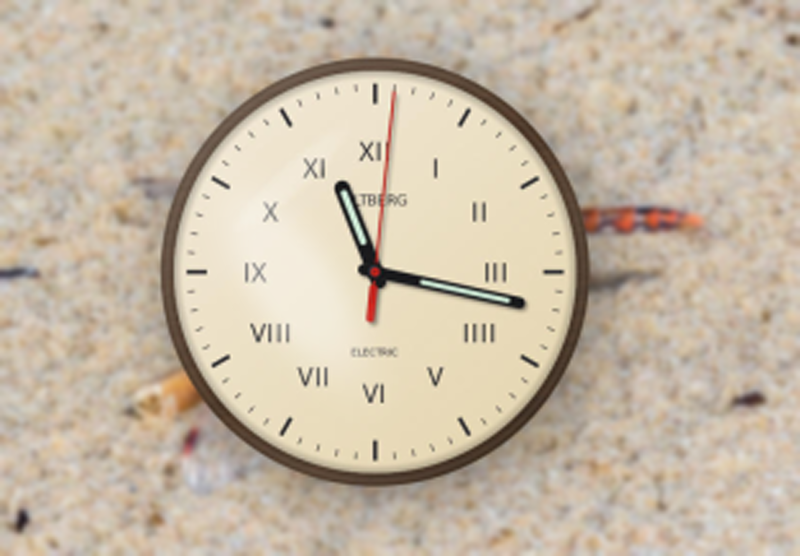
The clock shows h=11 m=17 s=1
